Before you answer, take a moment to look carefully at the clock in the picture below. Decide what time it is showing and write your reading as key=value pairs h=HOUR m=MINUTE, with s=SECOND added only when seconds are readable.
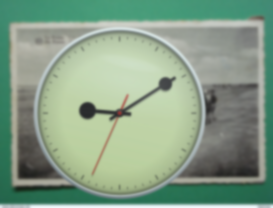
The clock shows h=9 m=9 s=34
